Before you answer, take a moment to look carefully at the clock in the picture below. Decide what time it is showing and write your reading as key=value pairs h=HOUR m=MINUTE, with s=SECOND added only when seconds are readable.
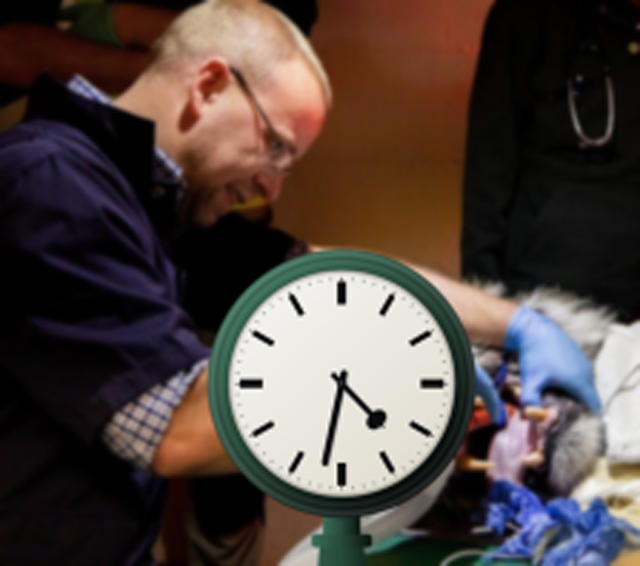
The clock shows h=4 m=32
